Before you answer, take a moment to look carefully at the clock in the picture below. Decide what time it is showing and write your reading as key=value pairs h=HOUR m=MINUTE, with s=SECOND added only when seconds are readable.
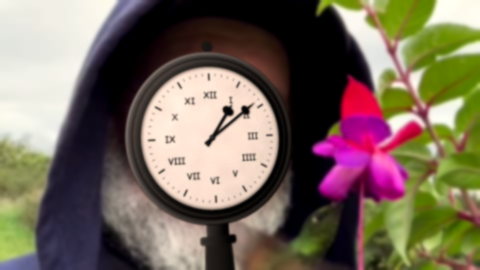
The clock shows h=1 m=9
